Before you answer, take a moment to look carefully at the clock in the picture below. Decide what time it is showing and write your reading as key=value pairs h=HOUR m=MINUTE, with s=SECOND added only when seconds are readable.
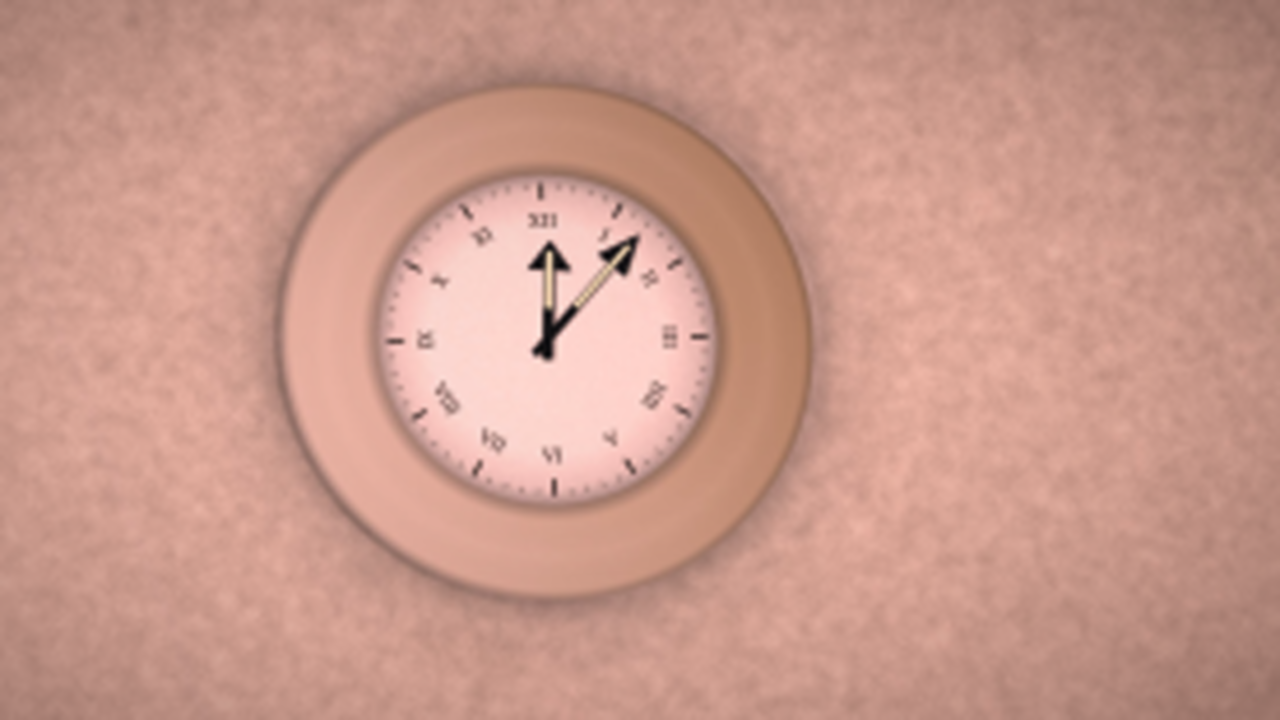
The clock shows h=12 m=7
